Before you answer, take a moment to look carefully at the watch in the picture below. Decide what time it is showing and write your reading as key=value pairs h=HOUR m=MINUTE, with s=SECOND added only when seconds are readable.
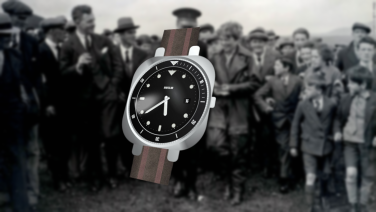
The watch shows h=5 m=39
